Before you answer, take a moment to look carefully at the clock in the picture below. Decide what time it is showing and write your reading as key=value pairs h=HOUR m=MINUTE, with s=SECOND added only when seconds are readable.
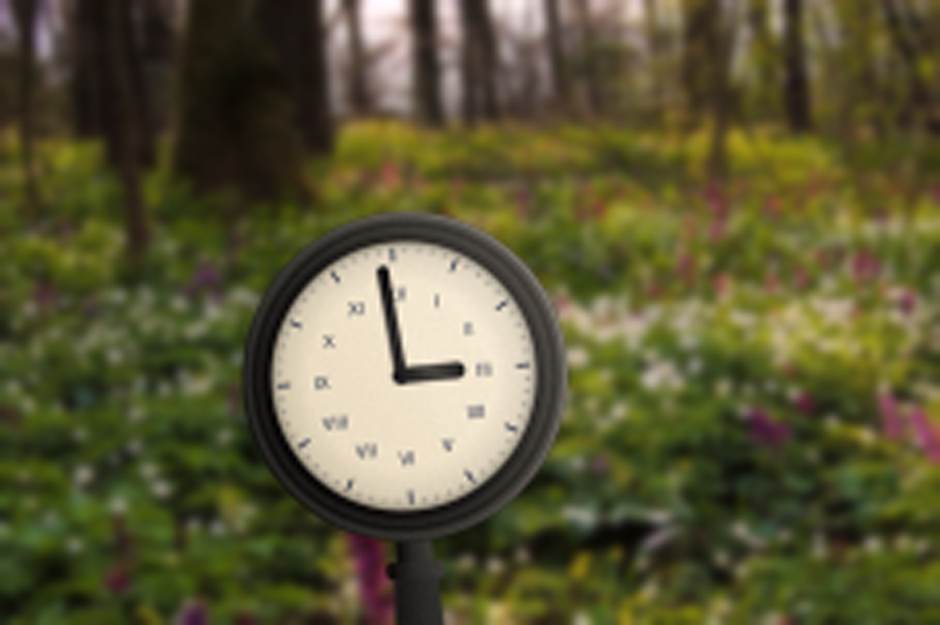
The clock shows h=2 m=59
